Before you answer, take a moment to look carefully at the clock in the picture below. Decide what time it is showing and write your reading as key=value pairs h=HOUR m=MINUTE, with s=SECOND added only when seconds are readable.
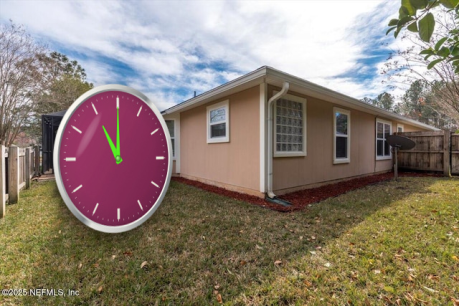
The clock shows h=11 m=0
